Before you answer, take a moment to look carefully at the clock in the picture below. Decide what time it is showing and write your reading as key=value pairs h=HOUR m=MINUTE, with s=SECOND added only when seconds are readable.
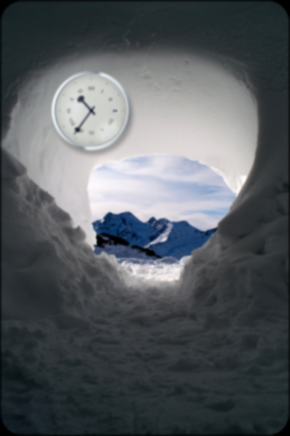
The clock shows h=10 m=36
